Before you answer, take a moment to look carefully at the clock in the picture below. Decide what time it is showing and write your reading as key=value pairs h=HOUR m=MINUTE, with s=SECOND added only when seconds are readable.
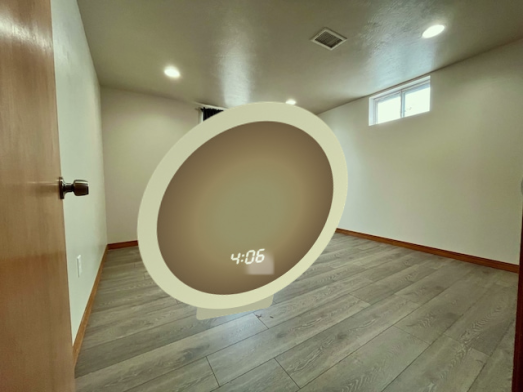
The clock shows h=4 m=6
